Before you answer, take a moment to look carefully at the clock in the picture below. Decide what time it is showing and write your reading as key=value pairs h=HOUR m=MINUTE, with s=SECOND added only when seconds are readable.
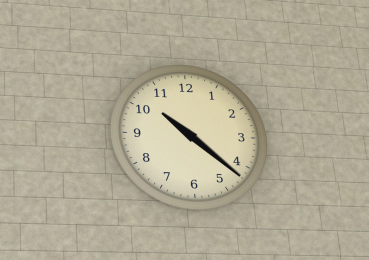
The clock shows h=10 m=22
